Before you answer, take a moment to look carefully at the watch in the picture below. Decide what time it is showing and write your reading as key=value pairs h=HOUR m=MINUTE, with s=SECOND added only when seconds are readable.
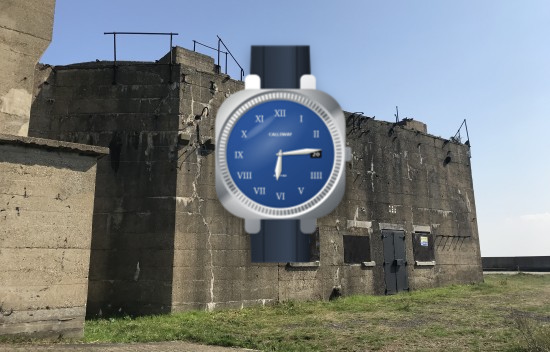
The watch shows h=6 m=14
